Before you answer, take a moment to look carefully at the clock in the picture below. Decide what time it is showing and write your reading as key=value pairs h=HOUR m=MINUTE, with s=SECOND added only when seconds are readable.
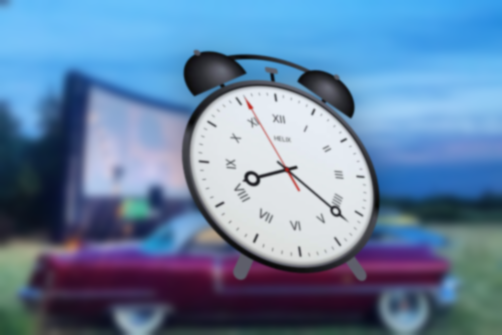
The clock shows h=8 m=21 s=56
